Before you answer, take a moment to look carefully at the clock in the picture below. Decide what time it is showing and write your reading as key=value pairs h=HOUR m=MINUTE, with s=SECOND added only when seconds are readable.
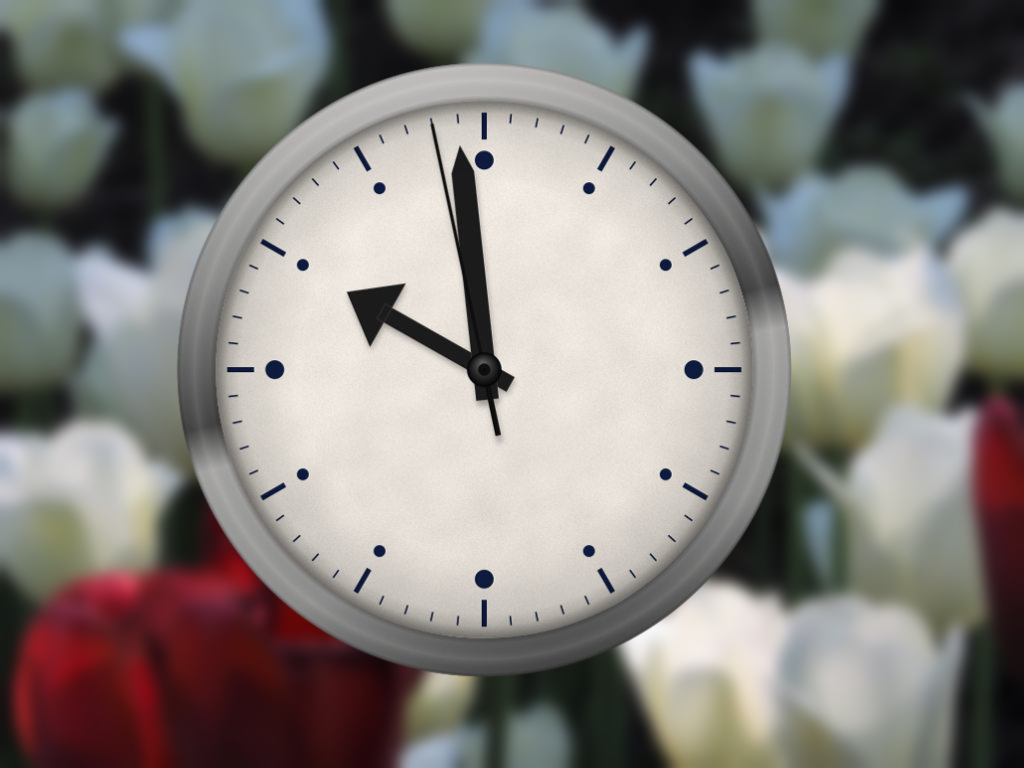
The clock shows h=9 m=58 s=58
